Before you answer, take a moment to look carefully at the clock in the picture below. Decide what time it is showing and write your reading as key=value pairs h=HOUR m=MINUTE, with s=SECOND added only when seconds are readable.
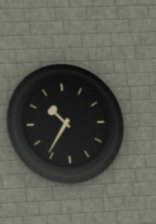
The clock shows h=10 m=36
